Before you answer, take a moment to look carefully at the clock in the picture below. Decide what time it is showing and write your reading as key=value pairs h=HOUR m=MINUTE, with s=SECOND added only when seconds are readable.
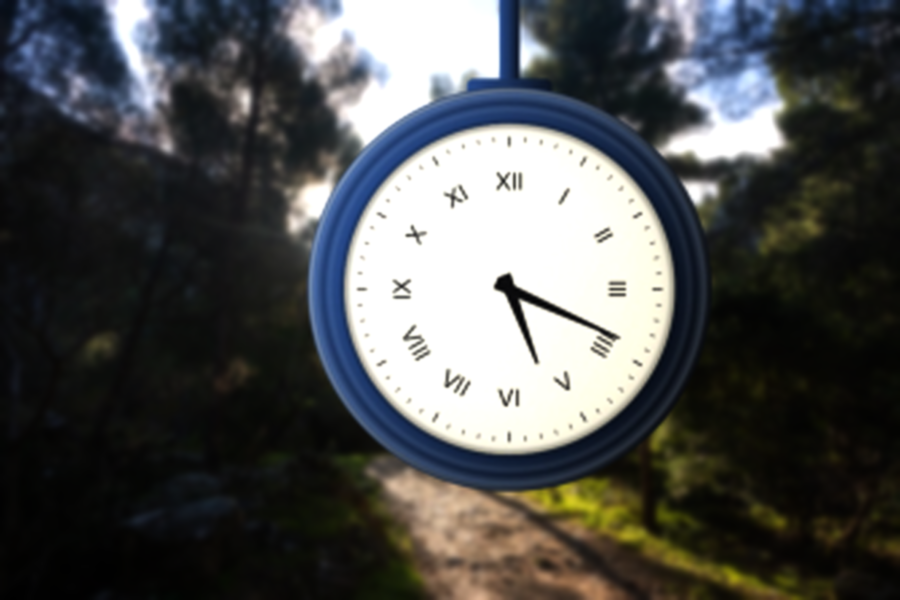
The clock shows h=5 m=19
